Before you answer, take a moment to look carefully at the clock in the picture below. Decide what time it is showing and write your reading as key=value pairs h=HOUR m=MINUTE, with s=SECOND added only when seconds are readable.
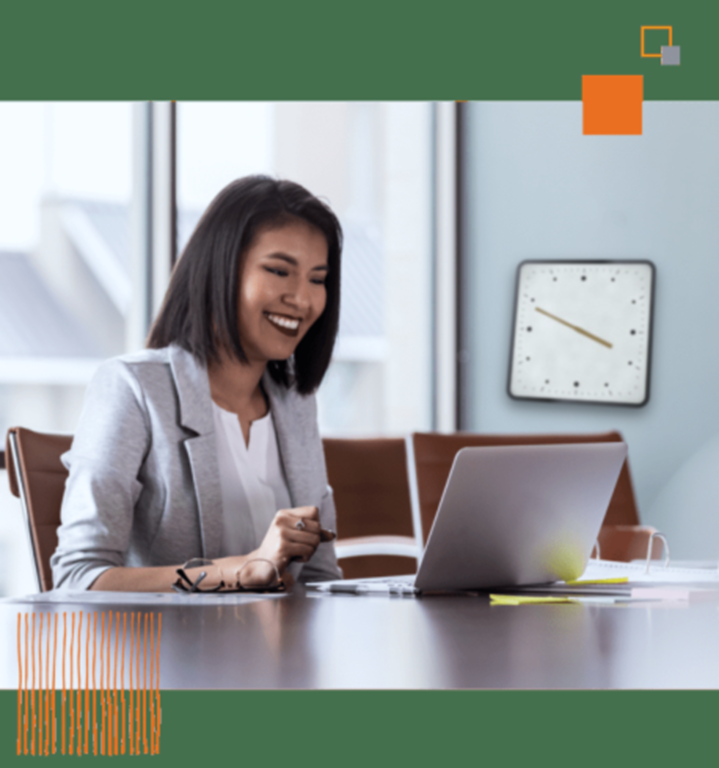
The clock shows h=3 m=49
